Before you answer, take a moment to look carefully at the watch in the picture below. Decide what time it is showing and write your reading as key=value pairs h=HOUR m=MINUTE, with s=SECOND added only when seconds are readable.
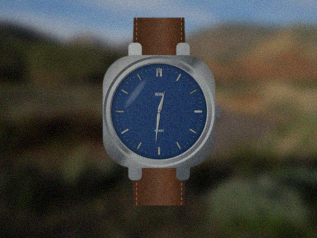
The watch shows h=12 m=31
